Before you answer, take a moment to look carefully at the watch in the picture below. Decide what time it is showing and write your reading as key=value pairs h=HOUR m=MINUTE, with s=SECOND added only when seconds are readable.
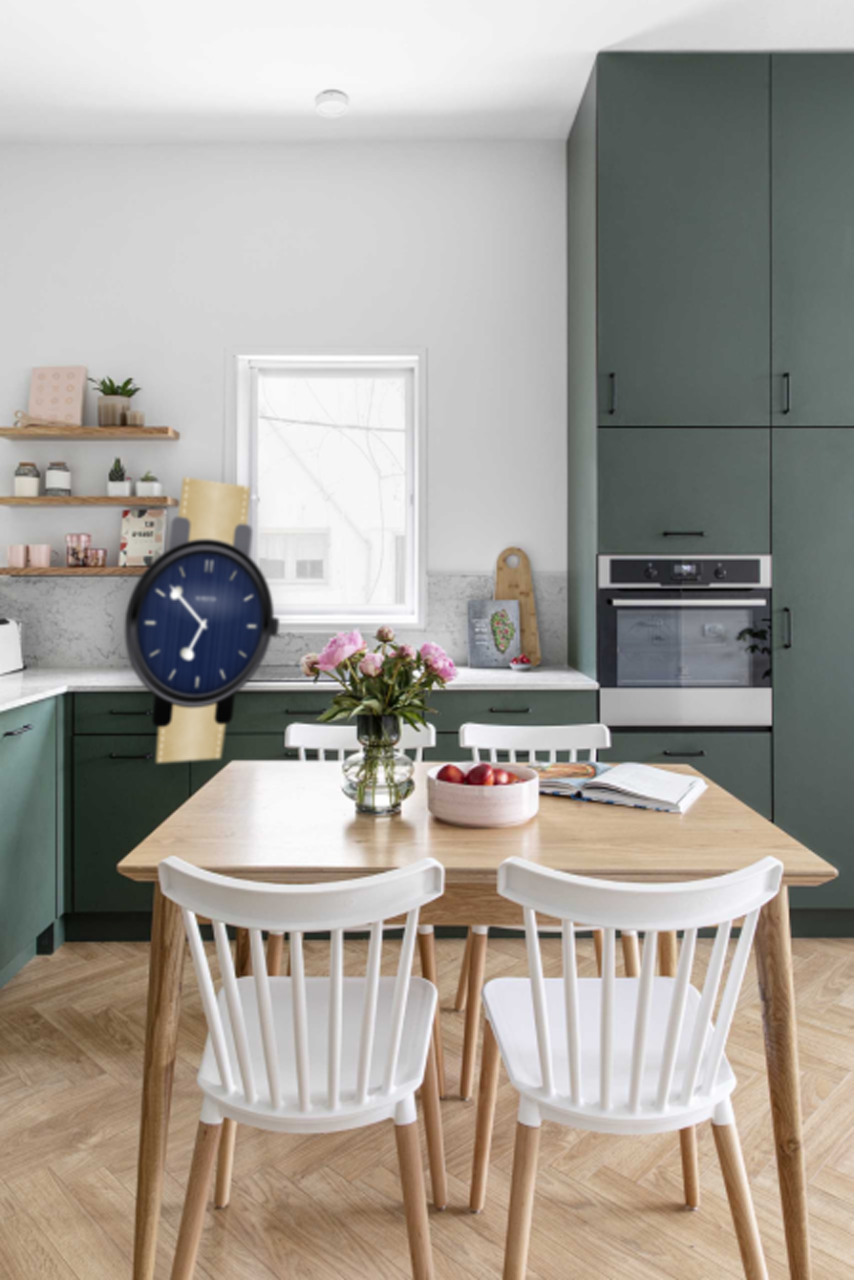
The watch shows h=6 m=52
